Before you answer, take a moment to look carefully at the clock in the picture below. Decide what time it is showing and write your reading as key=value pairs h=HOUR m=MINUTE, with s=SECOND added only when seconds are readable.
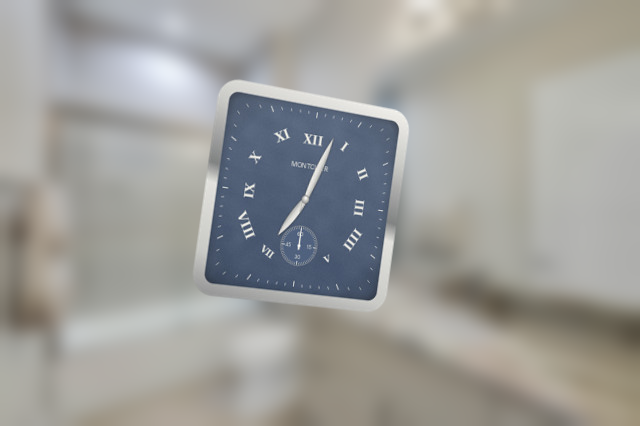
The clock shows h=7 m=3
